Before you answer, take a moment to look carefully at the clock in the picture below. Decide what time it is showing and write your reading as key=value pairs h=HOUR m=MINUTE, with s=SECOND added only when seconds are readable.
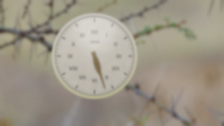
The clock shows h=5 m=27
